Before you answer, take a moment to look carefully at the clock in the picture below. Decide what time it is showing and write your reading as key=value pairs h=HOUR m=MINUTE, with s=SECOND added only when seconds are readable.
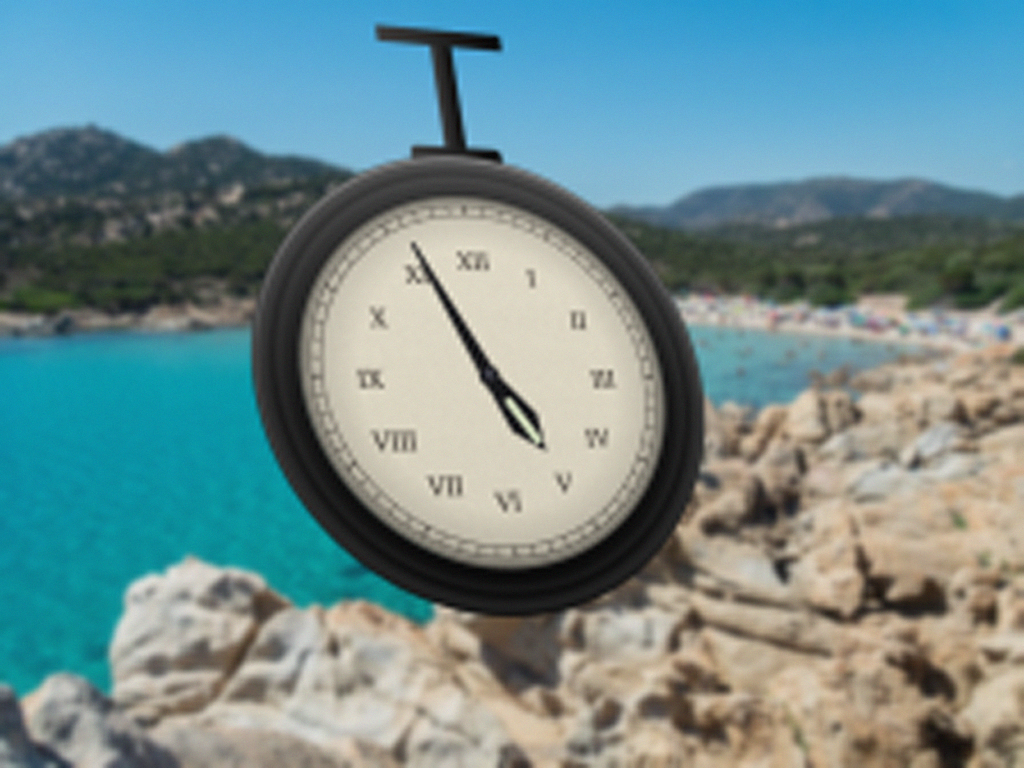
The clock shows h=4 m=56
